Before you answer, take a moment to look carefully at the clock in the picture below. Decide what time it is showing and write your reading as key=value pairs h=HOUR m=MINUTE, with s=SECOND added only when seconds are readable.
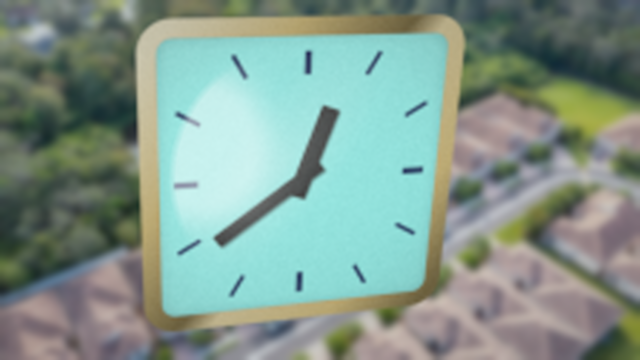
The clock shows h=12 m=39
